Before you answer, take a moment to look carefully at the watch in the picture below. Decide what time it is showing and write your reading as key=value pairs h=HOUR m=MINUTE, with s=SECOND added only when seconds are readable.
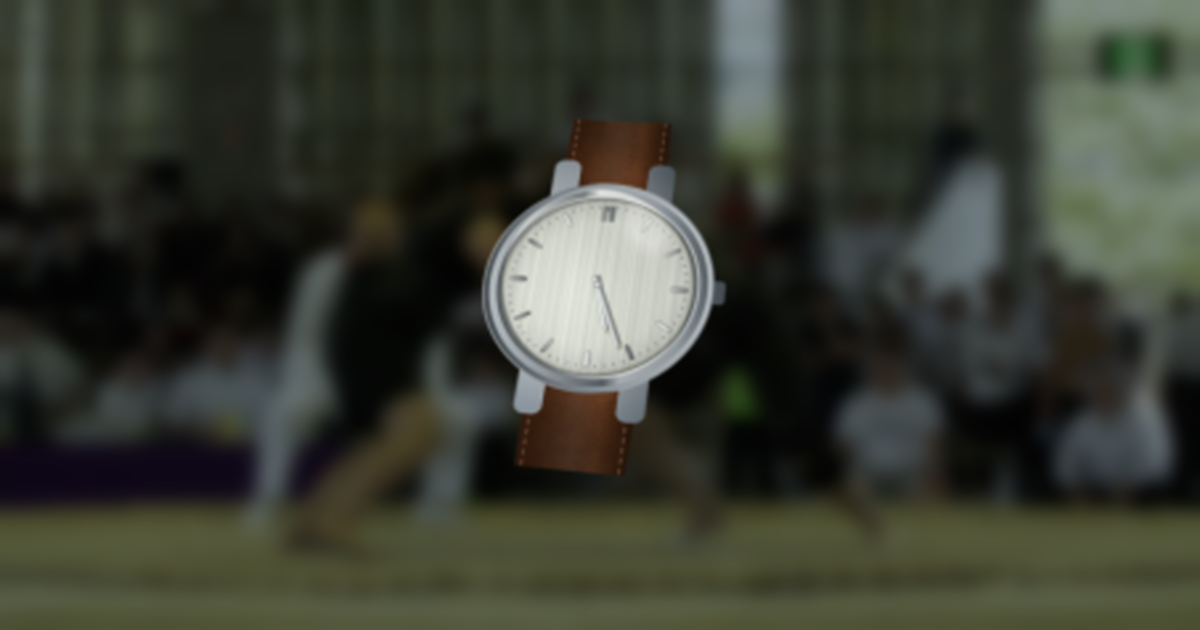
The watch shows h=5 m=26
